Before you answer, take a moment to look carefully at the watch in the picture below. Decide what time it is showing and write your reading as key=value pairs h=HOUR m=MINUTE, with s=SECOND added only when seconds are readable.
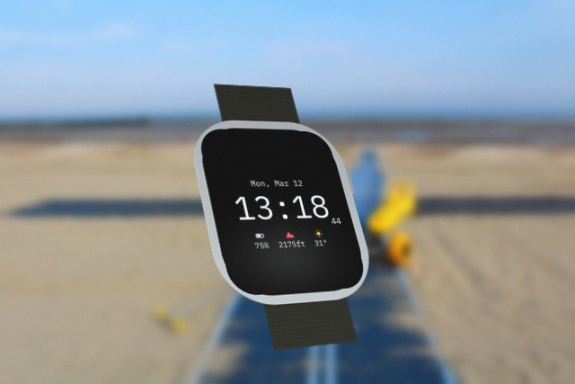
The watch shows h=13 m=18 s=44
